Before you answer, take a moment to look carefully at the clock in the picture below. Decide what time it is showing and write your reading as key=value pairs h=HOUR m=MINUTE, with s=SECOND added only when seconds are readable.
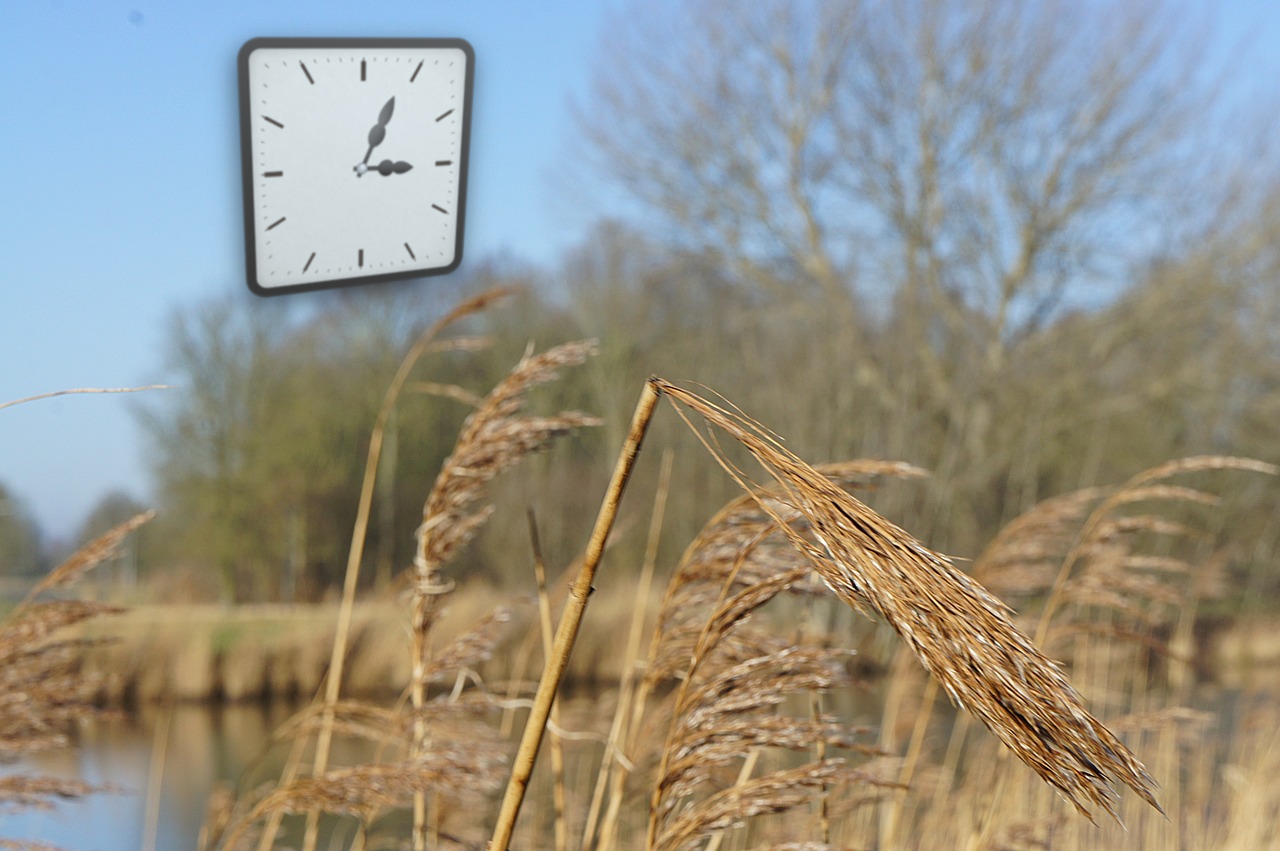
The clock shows h=3 m=4
